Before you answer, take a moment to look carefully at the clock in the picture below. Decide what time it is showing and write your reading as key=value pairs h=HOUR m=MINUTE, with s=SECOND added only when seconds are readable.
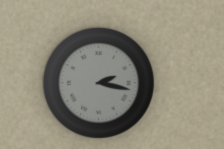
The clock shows h=2 m=17
